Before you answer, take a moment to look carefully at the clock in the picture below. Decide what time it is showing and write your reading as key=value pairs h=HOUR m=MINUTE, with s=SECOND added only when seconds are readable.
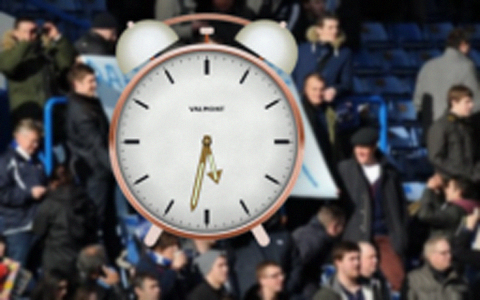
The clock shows h=5 m=32
